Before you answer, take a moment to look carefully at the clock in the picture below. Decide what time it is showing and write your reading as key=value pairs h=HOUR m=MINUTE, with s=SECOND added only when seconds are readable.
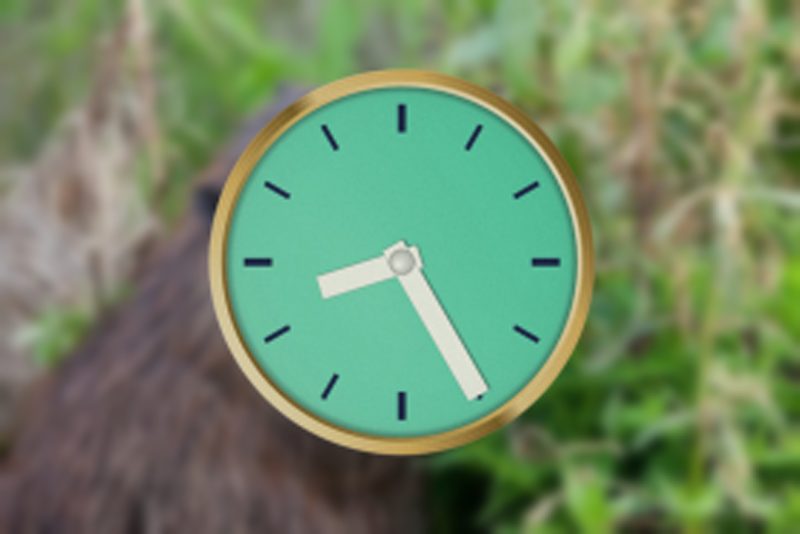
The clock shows h=8 m=25
